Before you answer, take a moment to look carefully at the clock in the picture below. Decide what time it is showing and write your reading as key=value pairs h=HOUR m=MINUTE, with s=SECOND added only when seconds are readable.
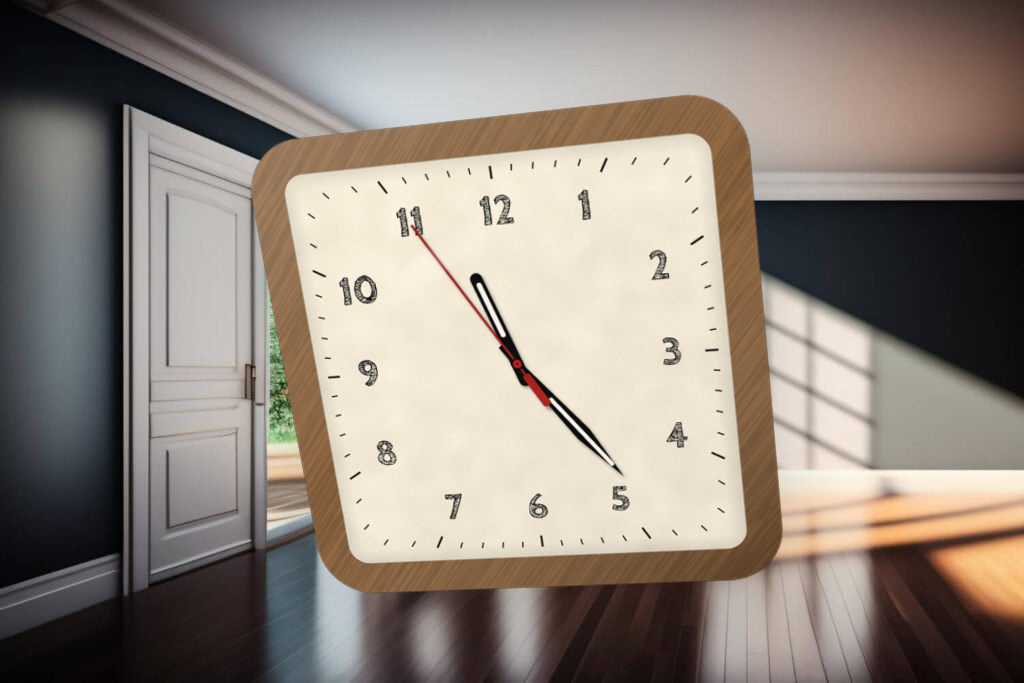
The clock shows h=11 m=23 s=55
